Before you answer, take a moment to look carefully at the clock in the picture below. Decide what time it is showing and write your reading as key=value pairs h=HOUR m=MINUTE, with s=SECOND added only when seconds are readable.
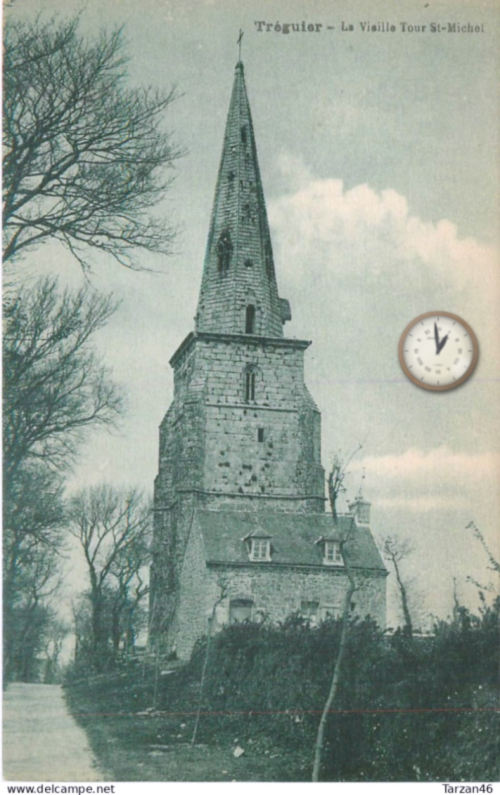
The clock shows h=12 m=59
